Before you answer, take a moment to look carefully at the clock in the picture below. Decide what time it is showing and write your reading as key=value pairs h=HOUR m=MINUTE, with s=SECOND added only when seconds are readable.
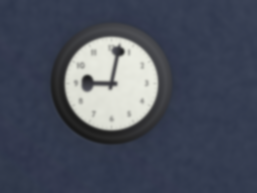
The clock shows h=9 m=2
